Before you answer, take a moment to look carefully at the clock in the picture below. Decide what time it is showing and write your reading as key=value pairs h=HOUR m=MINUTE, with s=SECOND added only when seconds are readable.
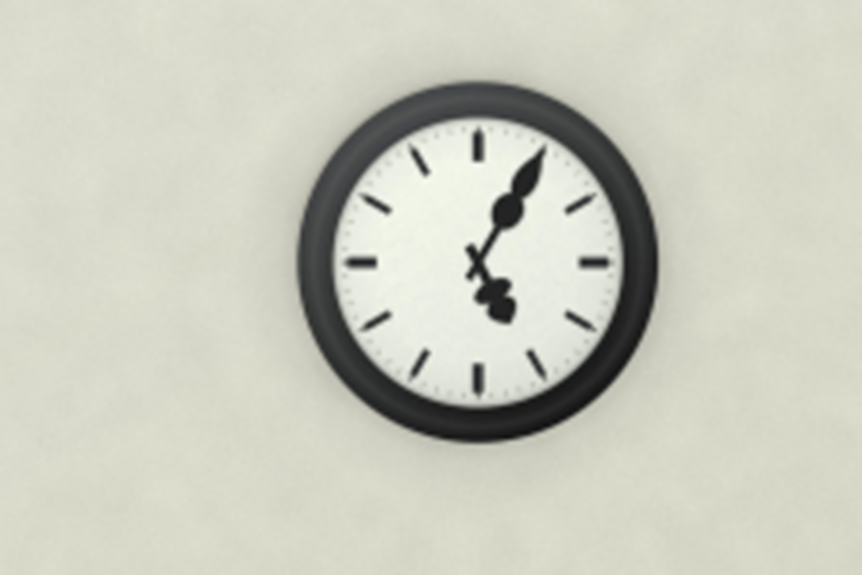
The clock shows h=5 m=5
